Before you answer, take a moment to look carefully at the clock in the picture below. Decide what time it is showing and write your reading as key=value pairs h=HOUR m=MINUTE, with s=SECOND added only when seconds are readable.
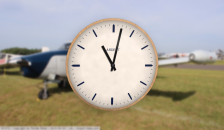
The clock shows h=11 m=2
